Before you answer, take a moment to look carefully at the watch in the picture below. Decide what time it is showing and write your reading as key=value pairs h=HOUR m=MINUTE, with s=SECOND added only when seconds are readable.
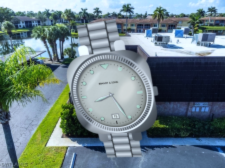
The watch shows h=8 m=26
